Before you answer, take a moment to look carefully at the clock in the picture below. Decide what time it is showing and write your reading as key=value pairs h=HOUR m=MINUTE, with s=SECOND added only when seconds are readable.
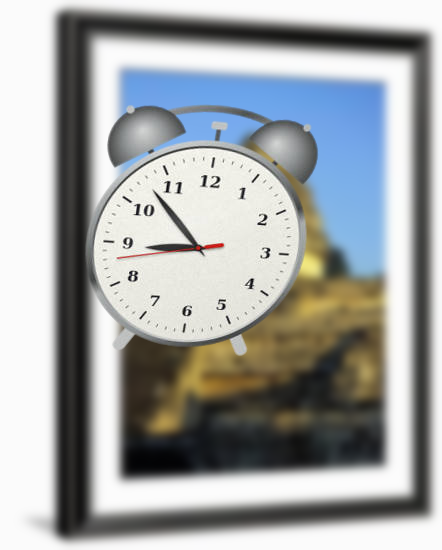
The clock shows h=8 m=52 s=43
